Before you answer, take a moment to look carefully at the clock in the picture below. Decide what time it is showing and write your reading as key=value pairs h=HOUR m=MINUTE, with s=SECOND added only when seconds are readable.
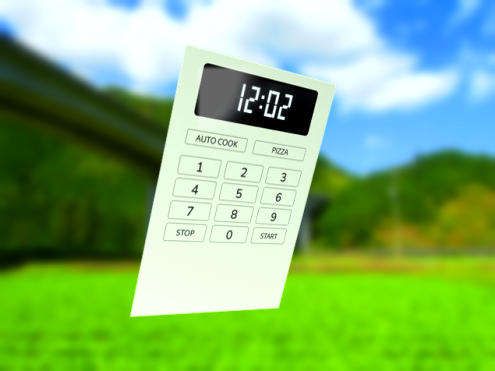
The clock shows h=12 m=2
